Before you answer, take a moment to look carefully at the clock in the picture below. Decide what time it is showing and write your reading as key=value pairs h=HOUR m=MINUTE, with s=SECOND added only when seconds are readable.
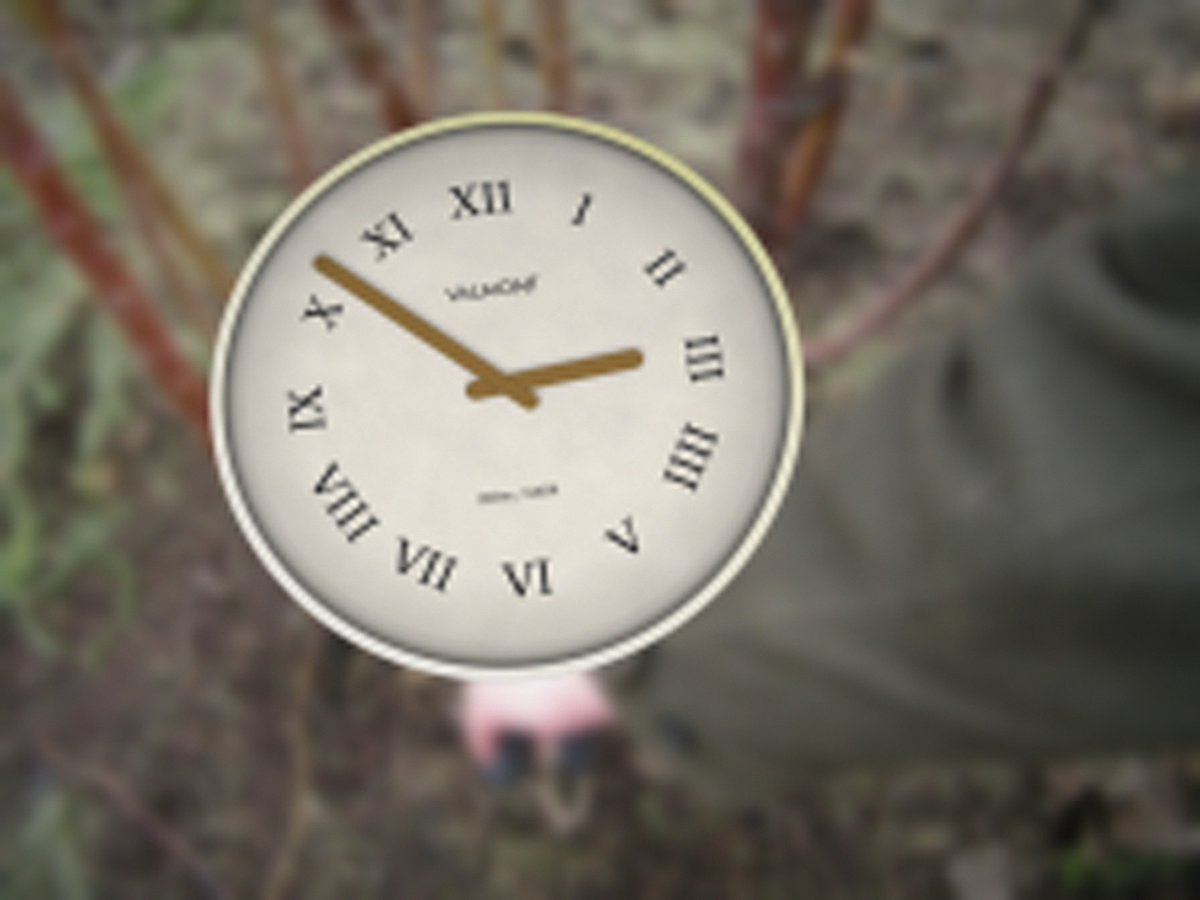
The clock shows h=2 m=52
